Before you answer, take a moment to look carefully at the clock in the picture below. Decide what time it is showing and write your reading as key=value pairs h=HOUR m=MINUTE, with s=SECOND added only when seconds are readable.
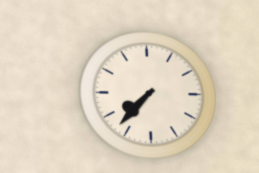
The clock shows h=7 m=37
